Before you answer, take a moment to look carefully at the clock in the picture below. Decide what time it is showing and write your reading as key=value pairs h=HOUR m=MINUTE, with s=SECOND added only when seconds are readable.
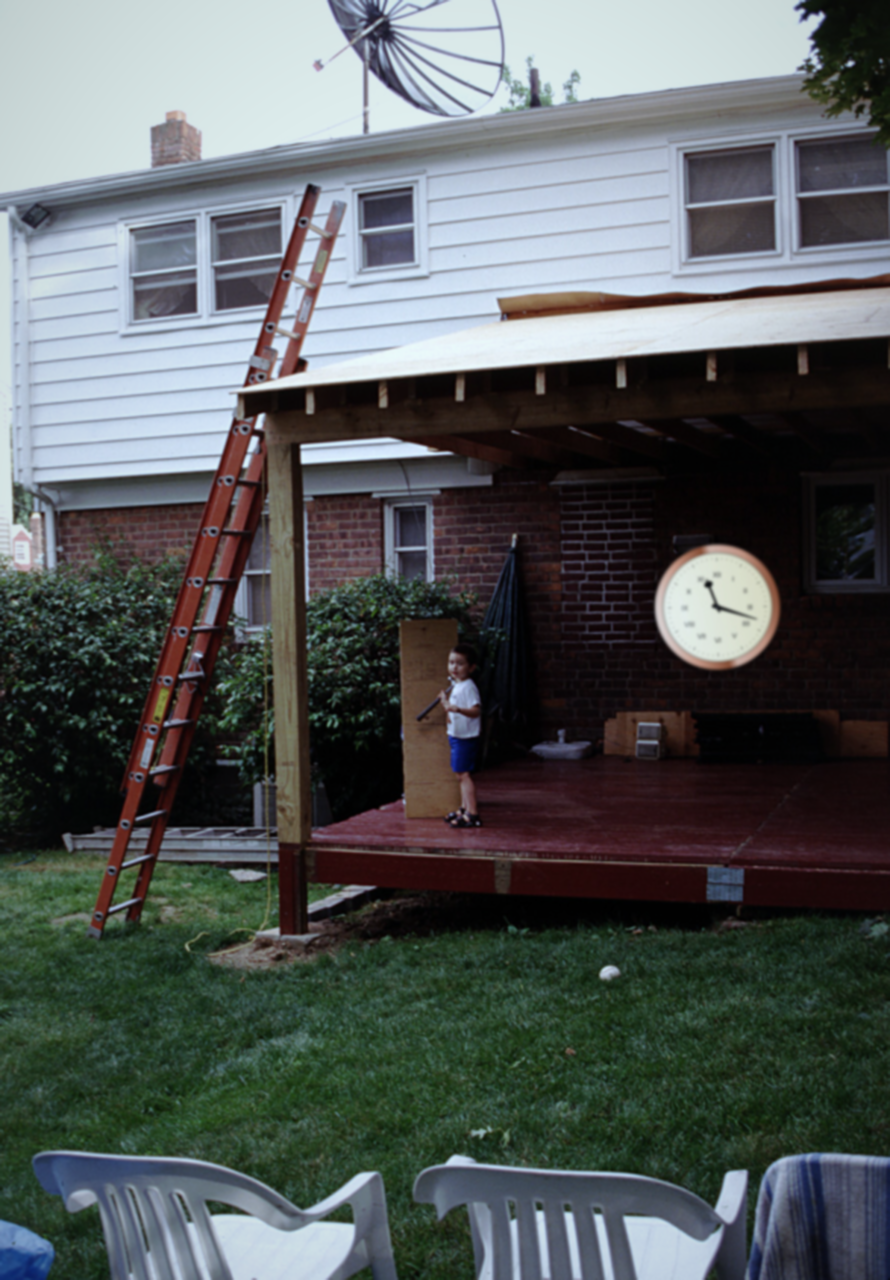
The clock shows h=11 m=18
